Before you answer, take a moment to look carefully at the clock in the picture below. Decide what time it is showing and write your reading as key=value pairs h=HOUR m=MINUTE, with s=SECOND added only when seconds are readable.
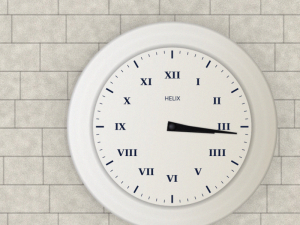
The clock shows h=3 m=16
